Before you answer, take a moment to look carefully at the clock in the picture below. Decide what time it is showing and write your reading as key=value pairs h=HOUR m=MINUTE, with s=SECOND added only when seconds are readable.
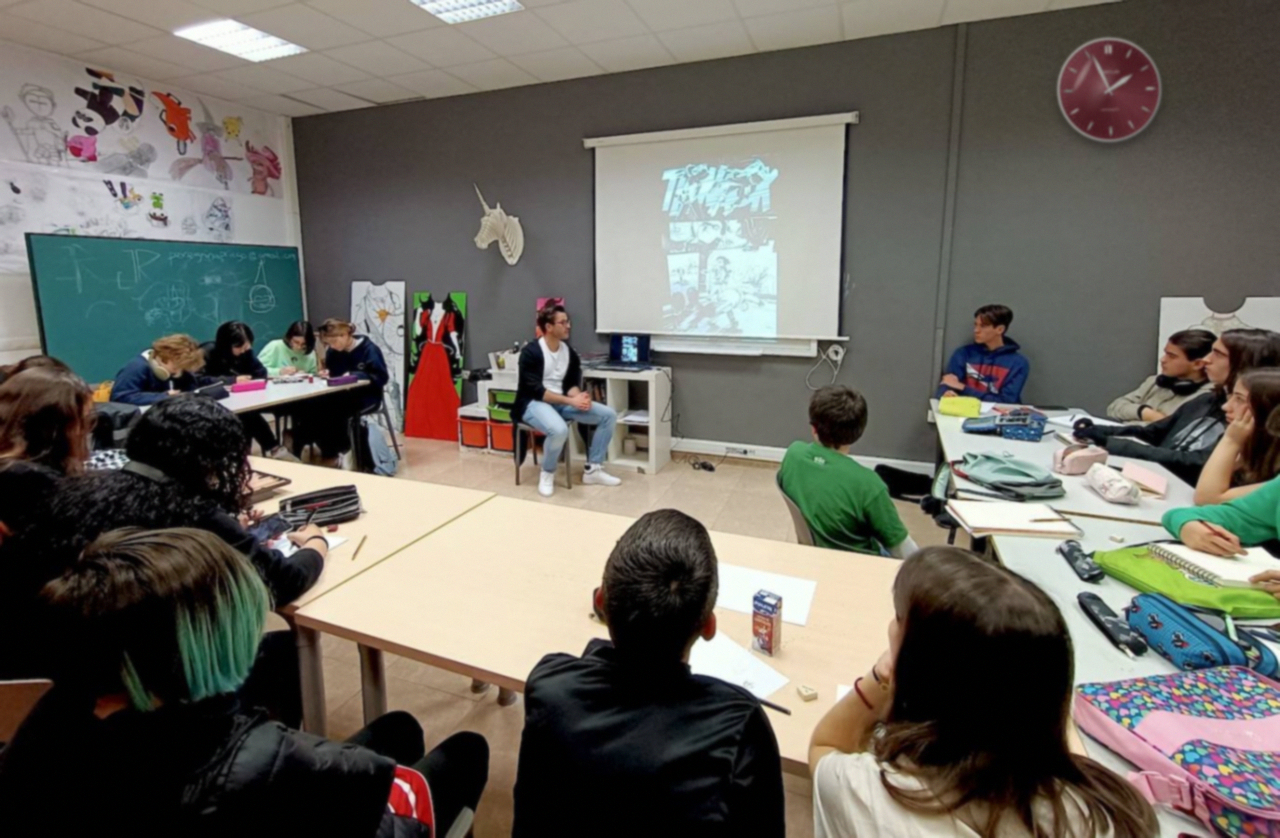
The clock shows h=1 m=56
